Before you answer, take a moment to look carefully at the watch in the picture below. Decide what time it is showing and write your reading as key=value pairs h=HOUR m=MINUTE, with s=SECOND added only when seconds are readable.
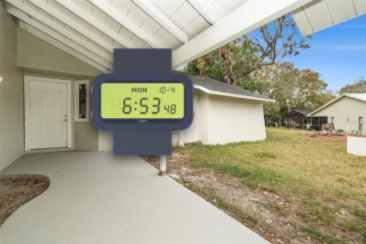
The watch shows h=6 m=53 s=48
